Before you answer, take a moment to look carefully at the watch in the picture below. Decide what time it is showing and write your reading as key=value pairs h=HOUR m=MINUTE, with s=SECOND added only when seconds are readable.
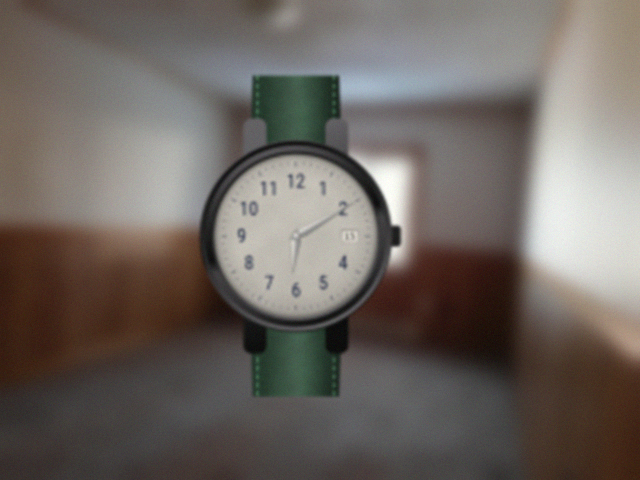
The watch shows h=6 m=10
